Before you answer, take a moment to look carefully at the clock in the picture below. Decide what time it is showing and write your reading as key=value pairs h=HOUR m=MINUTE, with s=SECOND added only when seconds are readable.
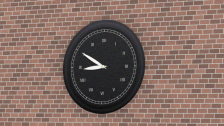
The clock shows h=8 m=50
